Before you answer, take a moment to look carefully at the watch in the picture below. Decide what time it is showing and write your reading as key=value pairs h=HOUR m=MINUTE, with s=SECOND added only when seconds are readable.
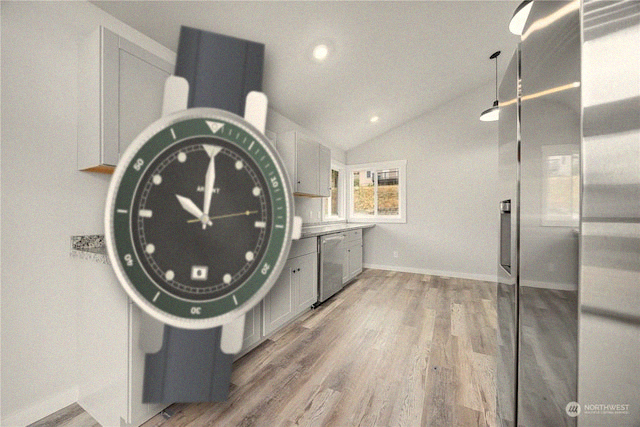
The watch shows h=10 m=0 s=13
